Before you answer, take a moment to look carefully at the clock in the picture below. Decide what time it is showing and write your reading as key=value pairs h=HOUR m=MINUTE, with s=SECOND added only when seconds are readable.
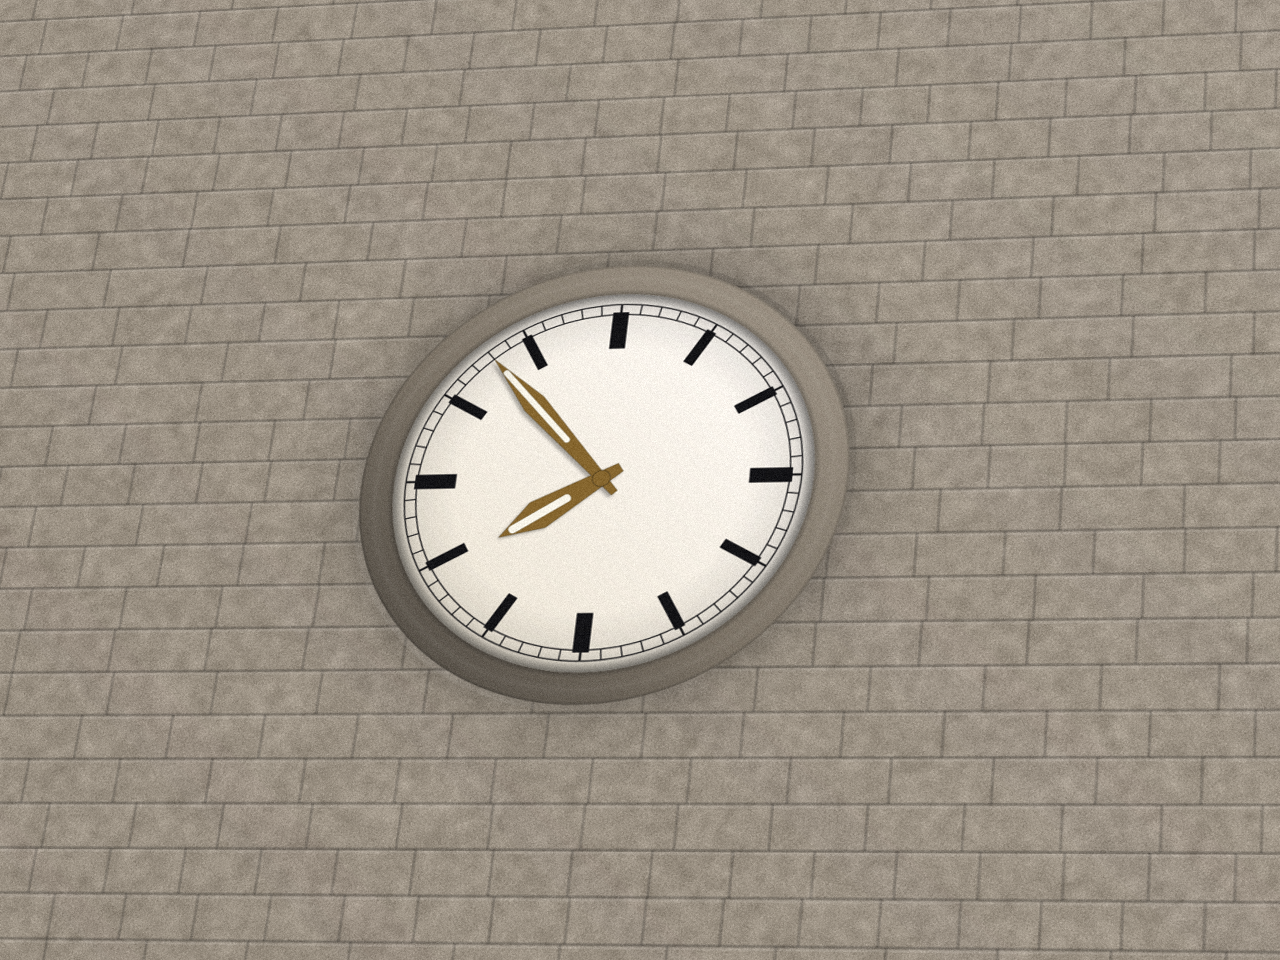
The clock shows h=7 m=53
